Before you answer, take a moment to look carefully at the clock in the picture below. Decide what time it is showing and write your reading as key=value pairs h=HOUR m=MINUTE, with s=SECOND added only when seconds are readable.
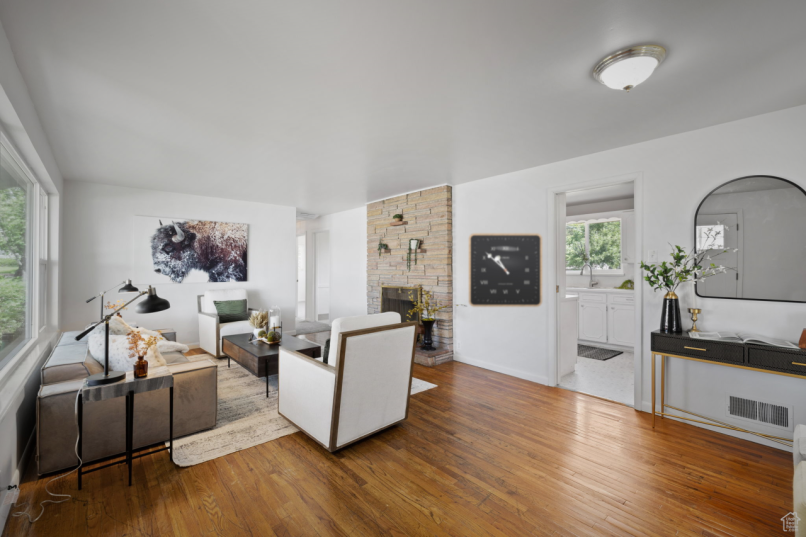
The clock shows h=10 m=52
